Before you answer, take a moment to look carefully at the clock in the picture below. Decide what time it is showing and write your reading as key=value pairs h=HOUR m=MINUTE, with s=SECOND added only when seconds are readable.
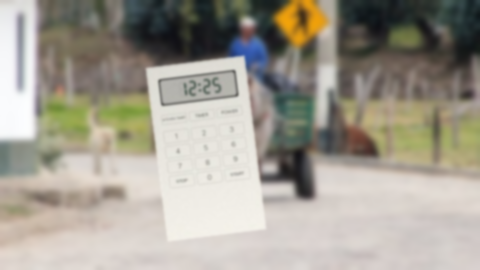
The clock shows h=12 m=25
